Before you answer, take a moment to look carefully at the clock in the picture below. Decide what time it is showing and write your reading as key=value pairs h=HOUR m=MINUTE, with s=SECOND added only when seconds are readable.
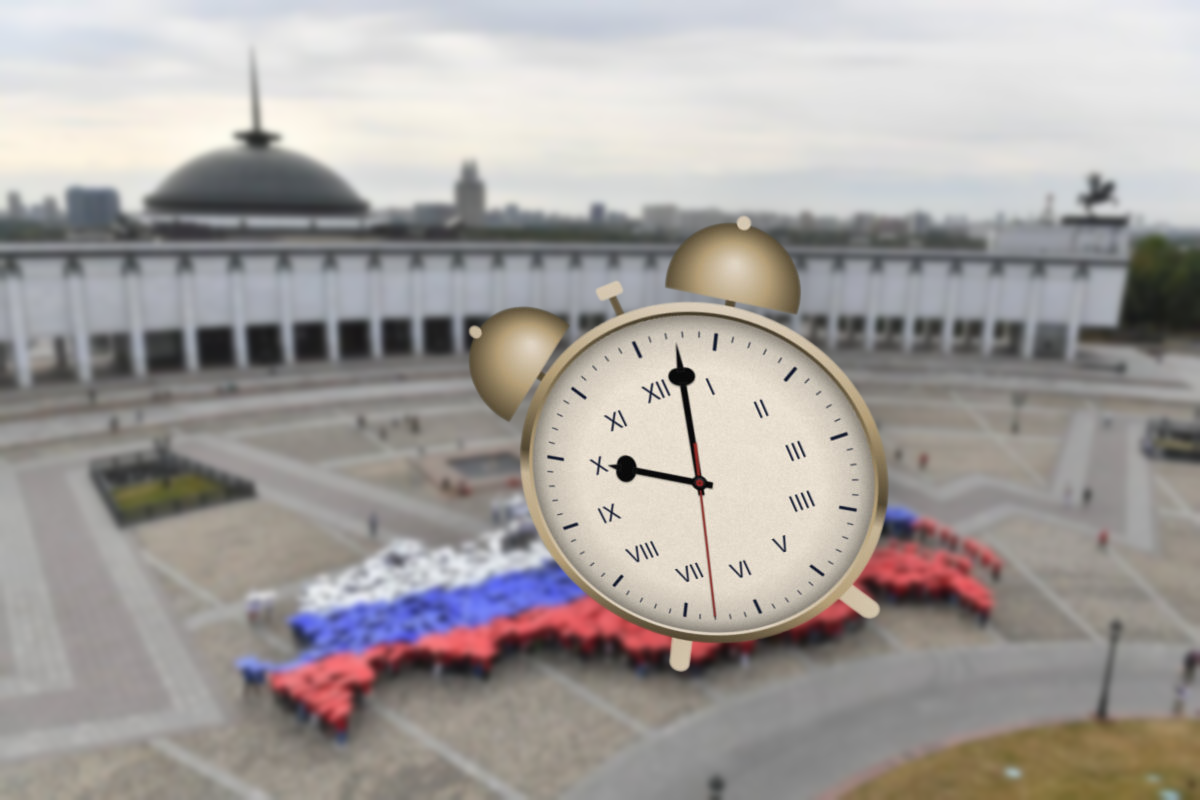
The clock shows h=10 m=2 s=33
